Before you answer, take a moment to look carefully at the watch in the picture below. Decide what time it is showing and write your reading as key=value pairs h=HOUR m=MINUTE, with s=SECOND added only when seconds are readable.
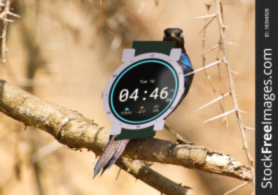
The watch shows h=4 m=46
